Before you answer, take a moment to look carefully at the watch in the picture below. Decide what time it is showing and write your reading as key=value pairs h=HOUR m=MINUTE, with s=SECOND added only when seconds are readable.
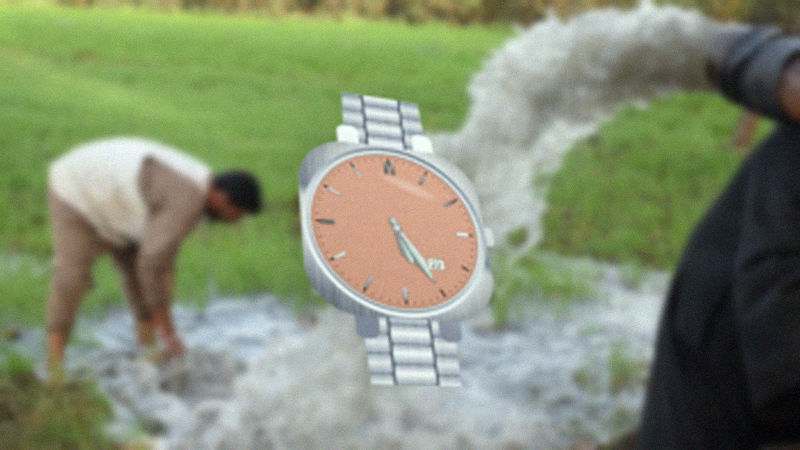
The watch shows h=5 m=25
